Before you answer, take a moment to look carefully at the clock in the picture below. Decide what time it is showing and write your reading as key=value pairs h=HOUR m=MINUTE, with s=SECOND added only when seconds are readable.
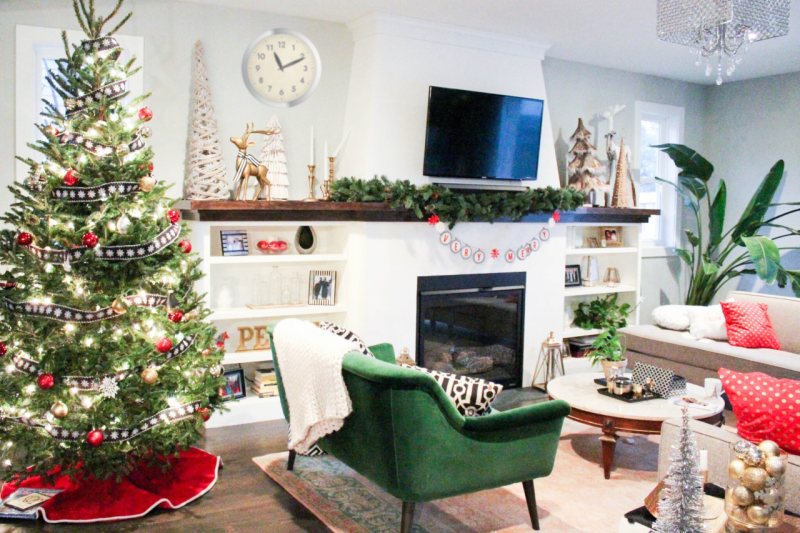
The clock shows h=11 m=11
